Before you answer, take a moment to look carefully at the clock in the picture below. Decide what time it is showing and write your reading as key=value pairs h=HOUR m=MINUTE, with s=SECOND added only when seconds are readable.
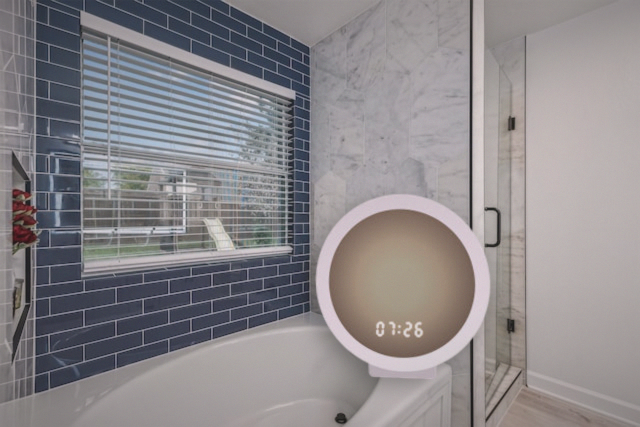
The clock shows h=7 m=26
